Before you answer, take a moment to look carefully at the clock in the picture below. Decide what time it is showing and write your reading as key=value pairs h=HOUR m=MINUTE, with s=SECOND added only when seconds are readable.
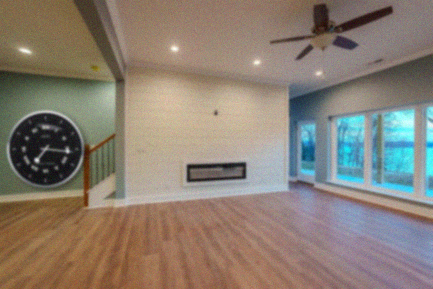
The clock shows h=7 m=16
